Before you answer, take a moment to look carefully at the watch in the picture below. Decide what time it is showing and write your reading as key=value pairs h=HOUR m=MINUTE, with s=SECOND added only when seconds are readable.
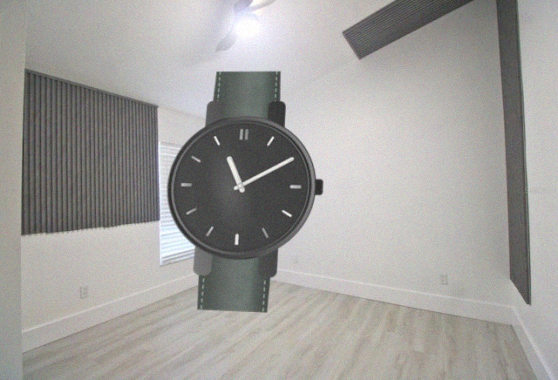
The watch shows h=11 m=10
